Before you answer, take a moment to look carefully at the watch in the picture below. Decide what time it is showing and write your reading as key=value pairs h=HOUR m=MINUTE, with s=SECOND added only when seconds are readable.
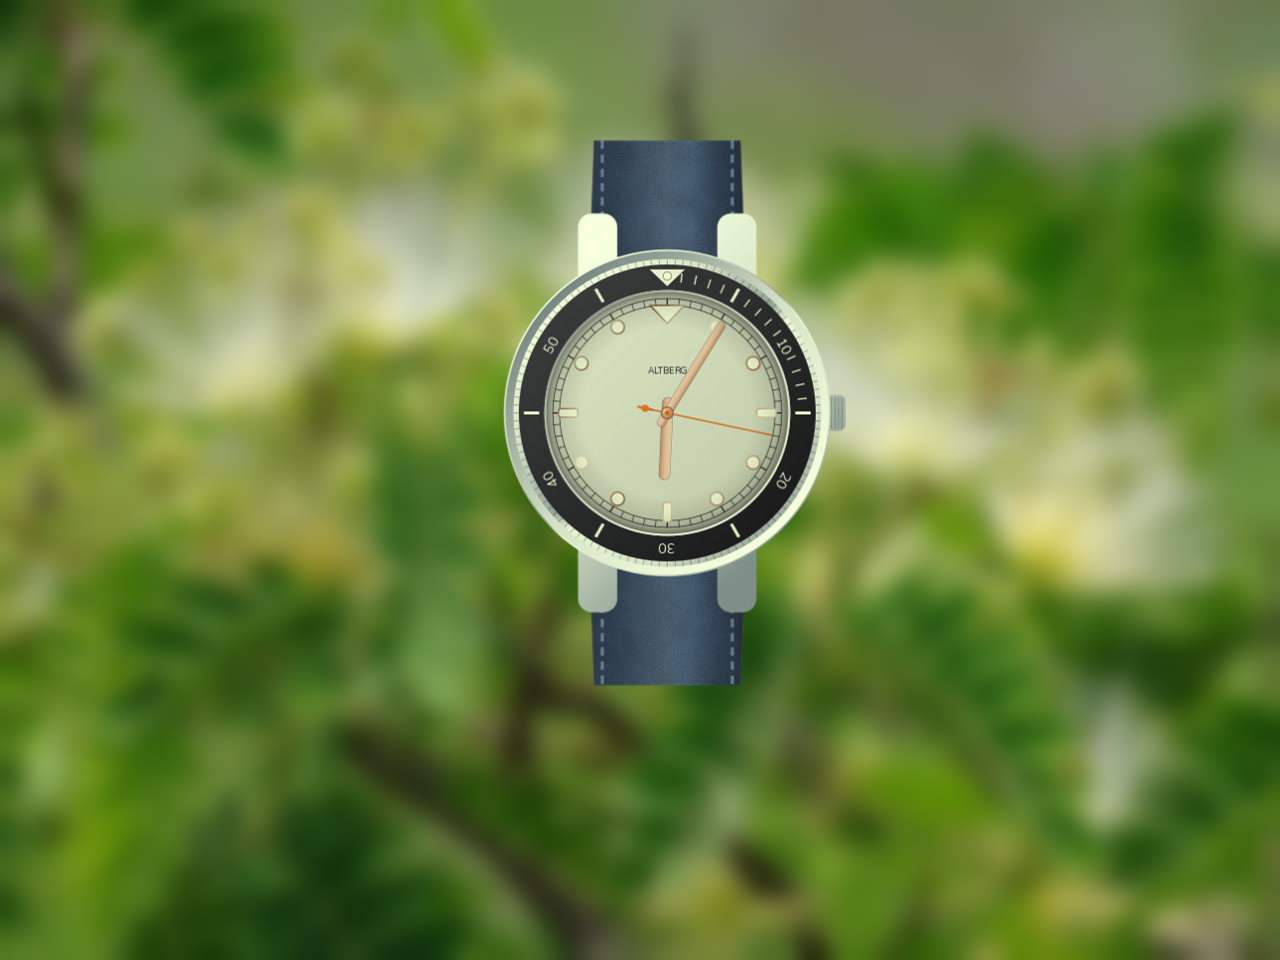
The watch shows h=6 m=5 s=17
